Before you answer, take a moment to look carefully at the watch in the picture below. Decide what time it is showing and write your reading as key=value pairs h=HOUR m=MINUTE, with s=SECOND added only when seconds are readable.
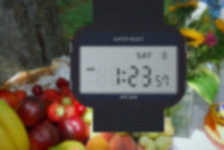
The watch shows h=1 m=23 s=57
